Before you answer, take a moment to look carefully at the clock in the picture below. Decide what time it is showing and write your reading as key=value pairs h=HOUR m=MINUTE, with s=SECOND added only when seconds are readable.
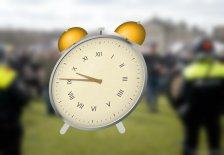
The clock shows h=9 m=46
